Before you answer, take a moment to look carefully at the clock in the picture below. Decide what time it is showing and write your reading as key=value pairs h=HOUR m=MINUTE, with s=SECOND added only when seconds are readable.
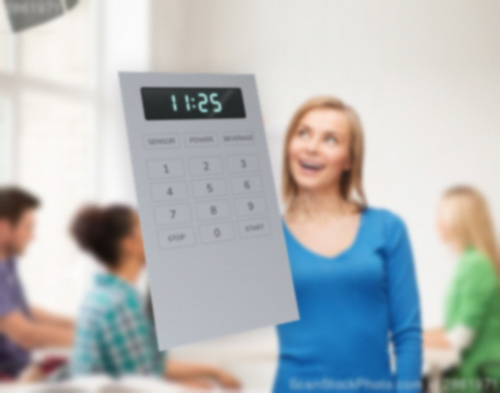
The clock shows h=11 m=25
